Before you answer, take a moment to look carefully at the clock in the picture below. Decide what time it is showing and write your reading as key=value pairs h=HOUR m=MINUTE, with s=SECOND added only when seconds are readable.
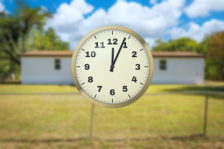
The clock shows h=12 m=4
